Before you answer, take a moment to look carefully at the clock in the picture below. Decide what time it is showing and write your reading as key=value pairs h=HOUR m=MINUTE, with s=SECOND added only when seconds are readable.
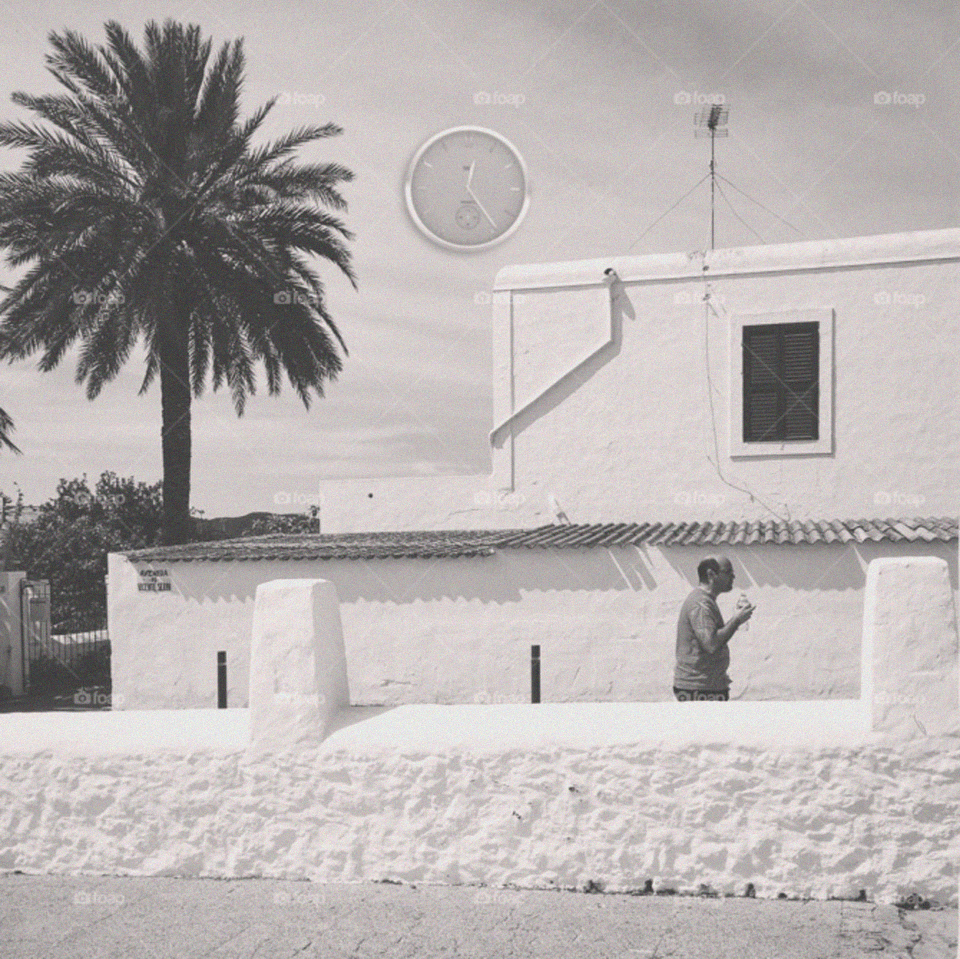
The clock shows h=12 m=24
